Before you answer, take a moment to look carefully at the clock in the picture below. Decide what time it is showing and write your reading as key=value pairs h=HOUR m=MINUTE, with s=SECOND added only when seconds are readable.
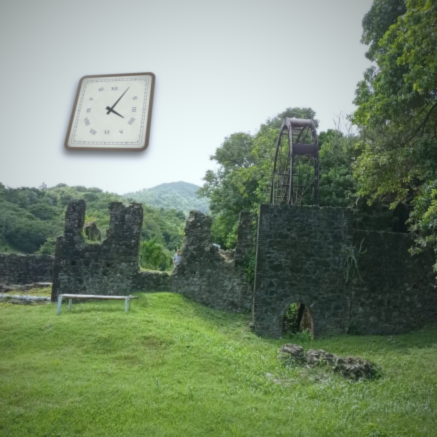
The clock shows h=4 m=5
